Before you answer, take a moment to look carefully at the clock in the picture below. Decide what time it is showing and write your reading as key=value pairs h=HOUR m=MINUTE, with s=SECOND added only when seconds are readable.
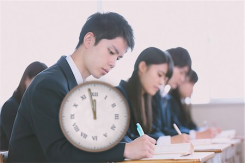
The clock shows h=11 m=58
